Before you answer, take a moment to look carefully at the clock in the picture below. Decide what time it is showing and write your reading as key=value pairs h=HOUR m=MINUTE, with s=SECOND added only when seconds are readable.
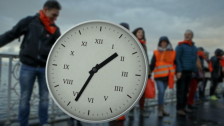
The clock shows h=1 m=34
